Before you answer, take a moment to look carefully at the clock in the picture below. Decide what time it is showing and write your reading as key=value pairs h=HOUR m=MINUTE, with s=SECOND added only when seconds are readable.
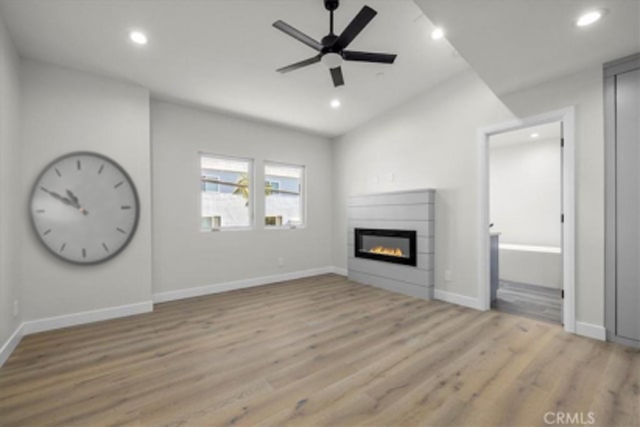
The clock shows h=10 m=50
